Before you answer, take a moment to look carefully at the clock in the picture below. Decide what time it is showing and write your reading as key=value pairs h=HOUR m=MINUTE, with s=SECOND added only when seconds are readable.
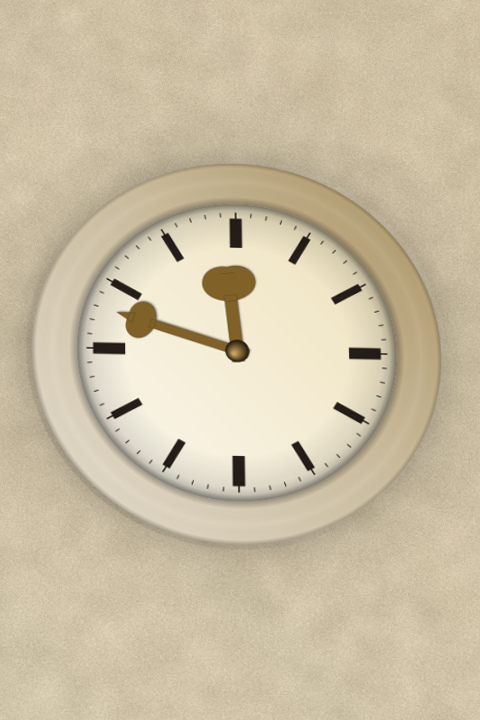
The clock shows h=11 m=48
